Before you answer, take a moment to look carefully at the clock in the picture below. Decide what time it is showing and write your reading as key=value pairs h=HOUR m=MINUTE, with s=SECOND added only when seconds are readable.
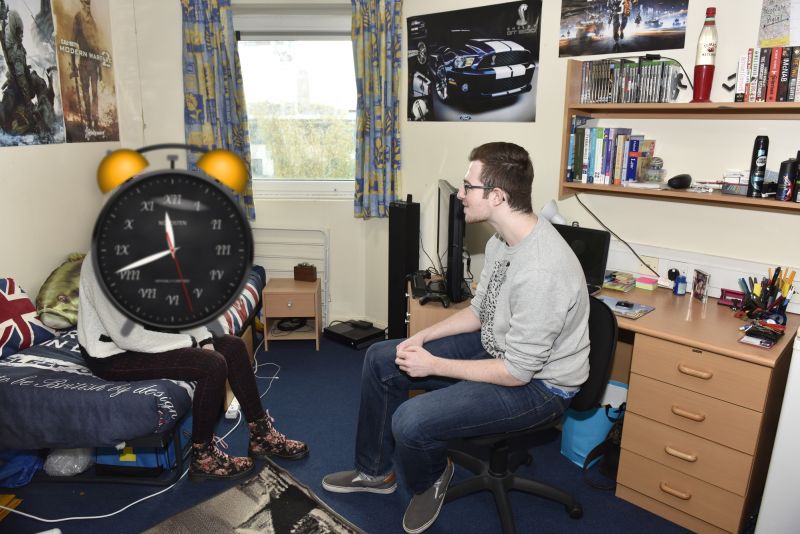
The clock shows h=11 m=41 s=27
